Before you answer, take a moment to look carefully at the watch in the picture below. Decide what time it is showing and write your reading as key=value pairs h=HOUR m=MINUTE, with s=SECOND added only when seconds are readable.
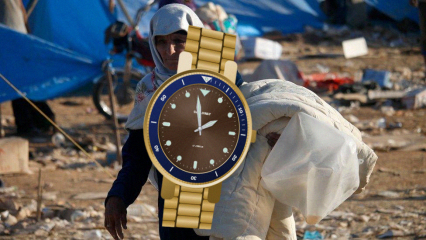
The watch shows h=1 m=58
